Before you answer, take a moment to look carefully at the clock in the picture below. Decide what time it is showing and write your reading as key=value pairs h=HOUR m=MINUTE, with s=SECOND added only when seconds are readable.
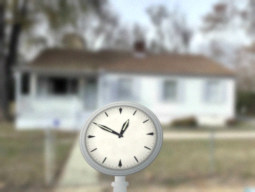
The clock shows h=12 m=50
